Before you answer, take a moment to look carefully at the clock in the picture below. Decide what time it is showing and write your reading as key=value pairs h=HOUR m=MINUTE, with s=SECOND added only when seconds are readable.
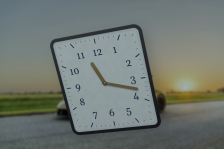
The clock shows h=11 m=18
